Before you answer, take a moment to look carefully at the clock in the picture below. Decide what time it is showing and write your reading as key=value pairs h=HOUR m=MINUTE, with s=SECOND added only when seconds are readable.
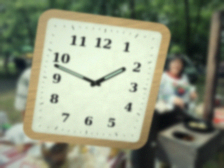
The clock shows h=1 m=48
